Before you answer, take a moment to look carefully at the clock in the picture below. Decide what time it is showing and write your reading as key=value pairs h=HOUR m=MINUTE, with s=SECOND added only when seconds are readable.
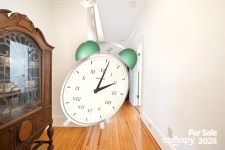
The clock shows h=2 m=1
